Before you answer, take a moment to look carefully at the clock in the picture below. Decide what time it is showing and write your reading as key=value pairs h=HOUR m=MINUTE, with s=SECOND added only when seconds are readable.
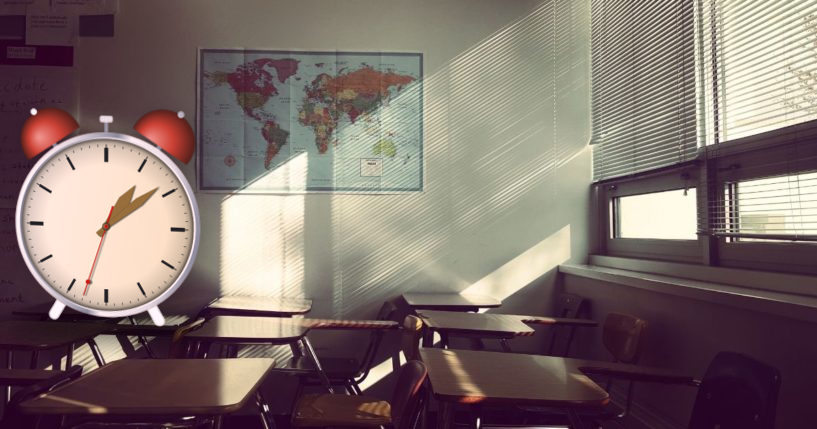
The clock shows h=1 m=8 s=33
